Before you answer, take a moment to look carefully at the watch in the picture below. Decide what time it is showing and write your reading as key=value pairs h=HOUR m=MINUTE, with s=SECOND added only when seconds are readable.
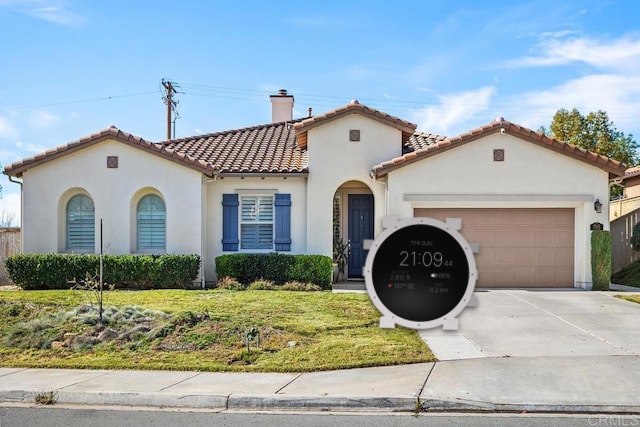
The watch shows h=21 m=9
